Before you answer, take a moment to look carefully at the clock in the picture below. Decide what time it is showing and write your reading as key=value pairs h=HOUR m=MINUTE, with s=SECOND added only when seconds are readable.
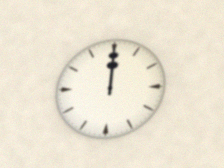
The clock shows h=12 m=0
